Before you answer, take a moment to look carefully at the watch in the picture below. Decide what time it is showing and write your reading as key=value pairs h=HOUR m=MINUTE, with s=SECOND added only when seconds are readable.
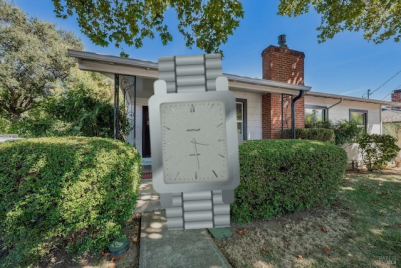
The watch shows h=3 m=29
